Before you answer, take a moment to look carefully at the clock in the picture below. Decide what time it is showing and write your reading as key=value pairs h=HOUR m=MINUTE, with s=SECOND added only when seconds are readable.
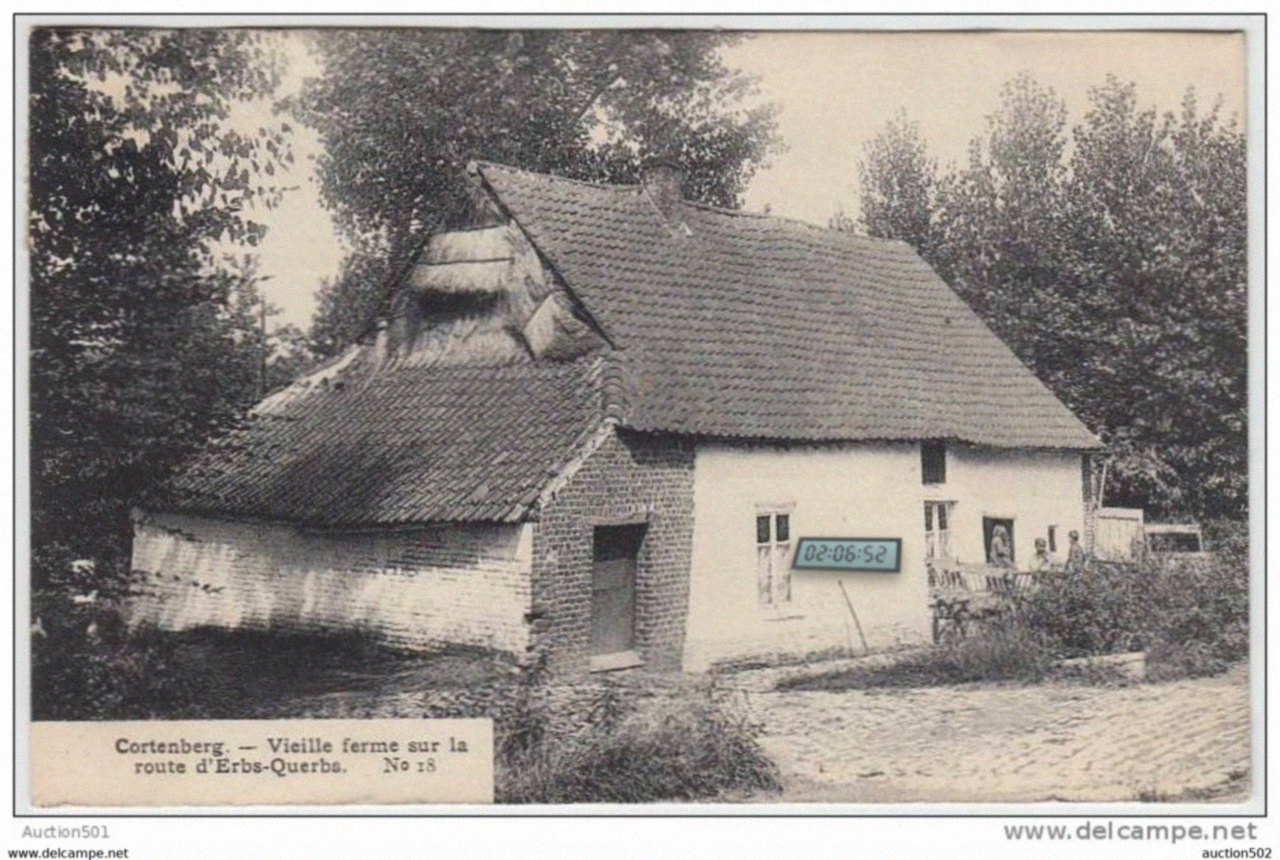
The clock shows h=2 m=6 s=52
